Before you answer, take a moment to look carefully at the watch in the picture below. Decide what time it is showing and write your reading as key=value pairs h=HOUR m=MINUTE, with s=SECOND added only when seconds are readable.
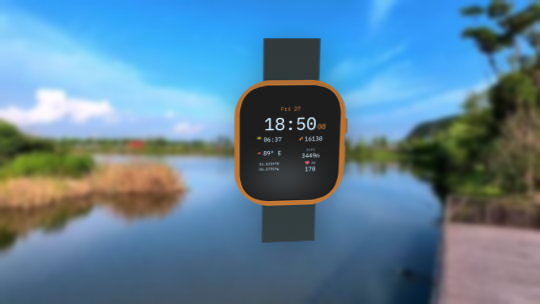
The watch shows h=18 m=50
